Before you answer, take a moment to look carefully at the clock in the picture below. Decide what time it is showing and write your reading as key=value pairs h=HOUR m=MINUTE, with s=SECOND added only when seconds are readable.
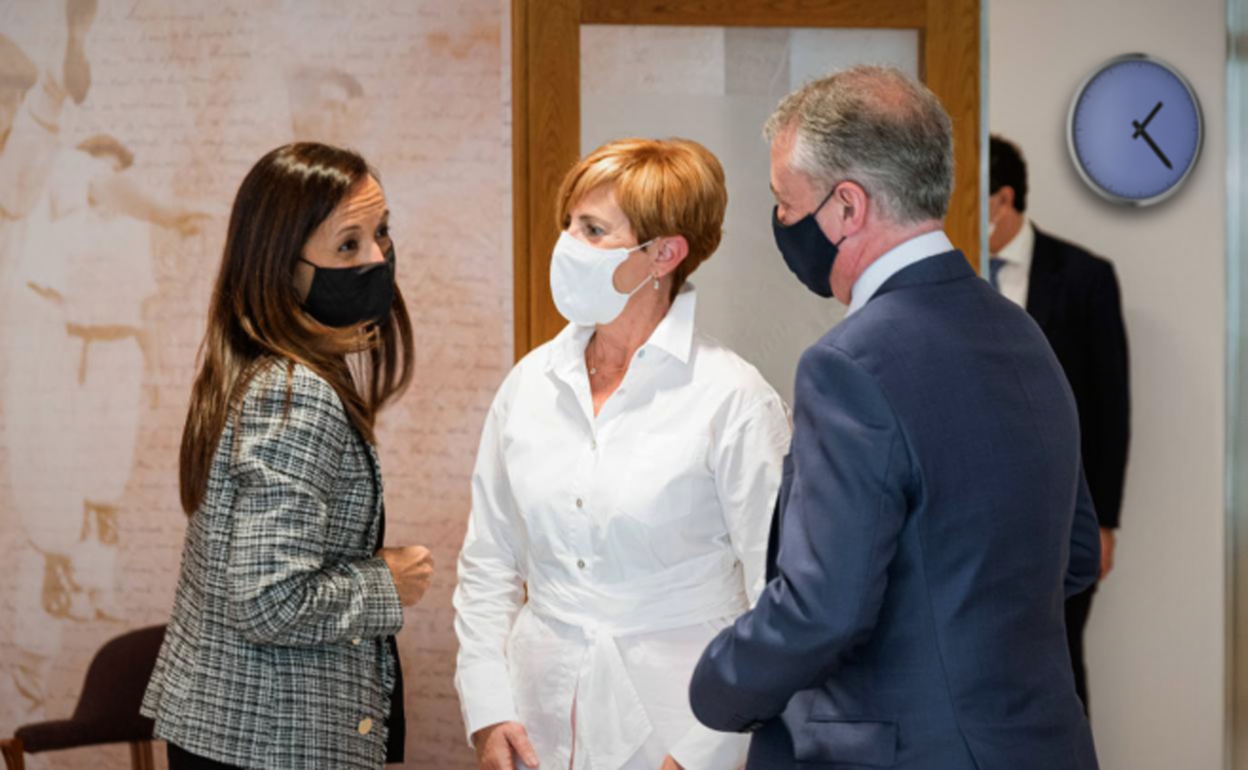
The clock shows h=1 m=23
